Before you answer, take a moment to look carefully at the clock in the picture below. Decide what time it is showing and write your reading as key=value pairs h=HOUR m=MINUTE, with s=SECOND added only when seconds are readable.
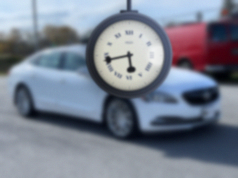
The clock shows h=5 m=43
